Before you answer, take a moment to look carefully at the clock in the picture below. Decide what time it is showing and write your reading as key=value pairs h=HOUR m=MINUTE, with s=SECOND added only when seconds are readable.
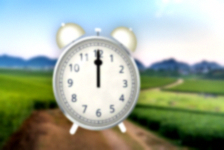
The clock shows h=12 m=0
